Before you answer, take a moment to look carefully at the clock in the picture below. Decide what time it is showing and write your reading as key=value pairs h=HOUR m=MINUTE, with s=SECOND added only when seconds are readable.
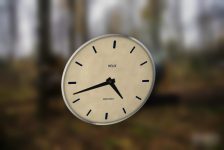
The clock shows h=4 m=42
